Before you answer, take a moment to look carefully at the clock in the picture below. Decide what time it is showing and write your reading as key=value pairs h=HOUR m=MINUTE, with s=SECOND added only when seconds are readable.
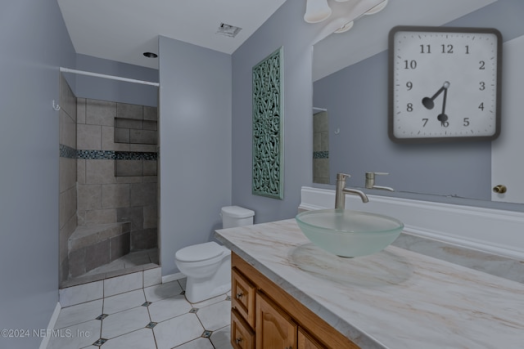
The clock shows h=7 m=31
